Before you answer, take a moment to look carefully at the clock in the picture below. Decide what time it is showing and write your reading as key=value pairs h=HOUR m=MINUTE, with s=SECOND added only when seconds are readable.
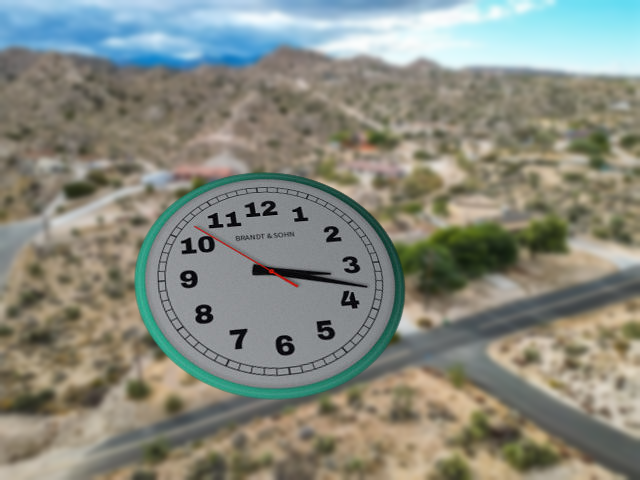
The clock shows h=3 m=17 s=52
